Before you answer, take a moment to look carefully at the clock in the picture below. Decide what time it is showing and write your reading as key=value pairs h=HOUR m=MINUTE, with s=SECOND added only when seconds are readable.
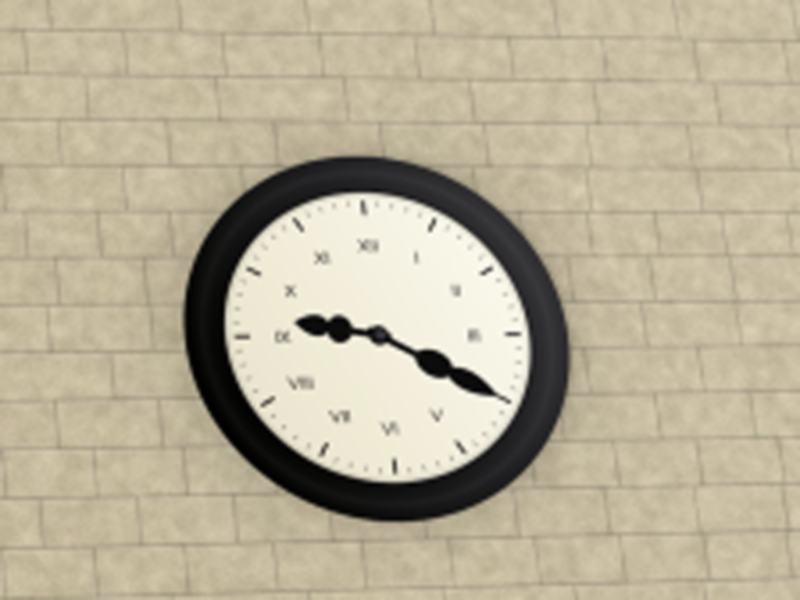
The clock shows h=9 m=20
